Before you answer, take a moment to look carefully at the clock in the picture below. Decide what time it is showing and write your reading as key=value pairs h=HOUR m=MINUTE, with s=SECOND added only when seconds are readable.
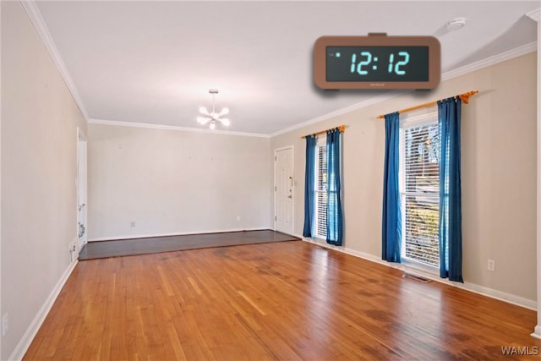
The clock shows h=12 m=12
